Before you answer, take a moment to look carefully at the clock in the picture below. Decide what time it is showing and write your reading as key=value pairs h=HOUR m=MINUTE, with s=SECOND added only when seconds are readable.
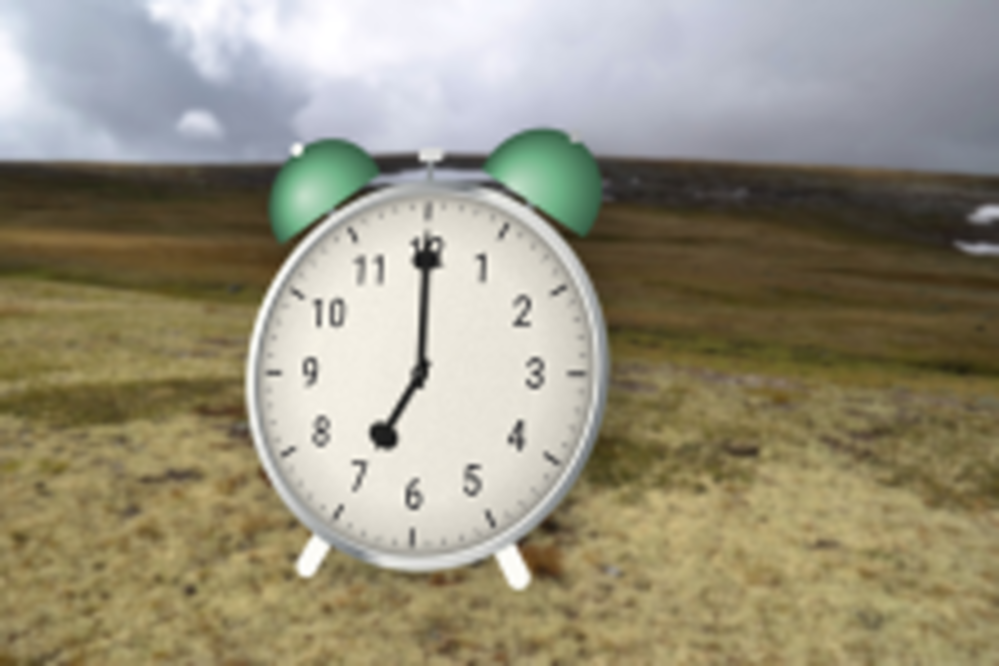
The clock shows h=7 m=0
